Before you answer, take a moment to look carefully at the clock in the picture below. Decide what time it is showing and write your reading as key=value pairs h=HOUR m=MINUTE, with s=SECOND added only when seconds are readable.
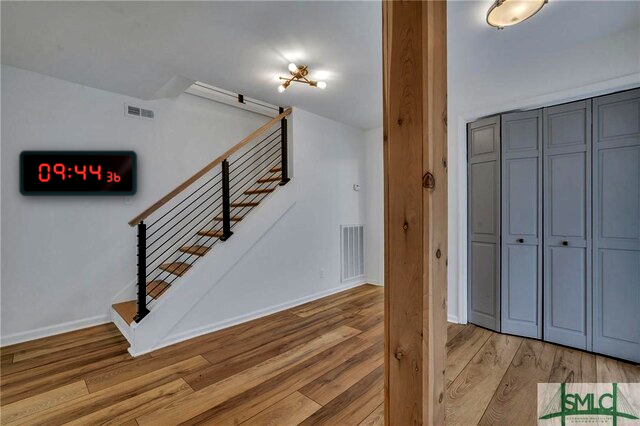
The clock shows h=9 m=44 s=36
